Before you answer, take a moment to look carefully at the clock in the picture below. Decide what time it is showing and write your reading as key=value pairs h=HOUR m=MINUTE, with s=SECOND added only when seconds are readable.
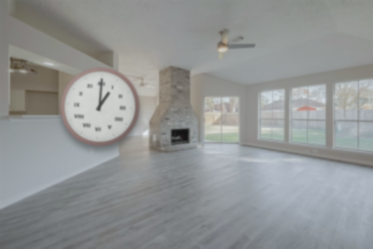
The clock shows h=1 m=0
